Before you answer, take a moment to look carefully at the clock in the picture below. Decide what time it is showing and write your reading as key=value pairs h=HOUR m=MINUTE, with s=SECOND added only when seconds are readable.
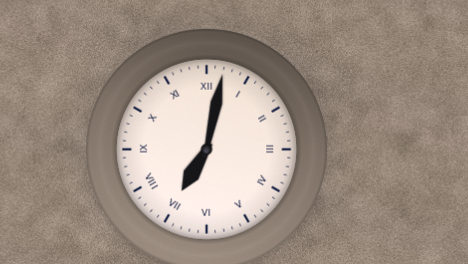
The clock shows h=7 m=2
